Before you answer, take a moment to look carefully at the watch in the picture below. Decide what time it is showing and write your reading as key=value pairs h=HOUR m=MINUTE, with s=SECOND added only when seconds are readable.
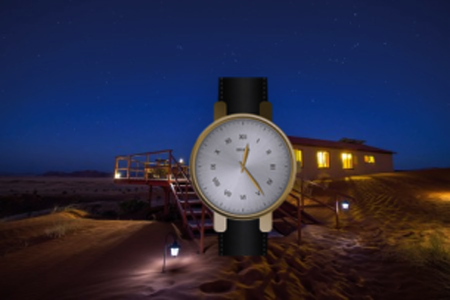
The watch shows h=12 m=24
